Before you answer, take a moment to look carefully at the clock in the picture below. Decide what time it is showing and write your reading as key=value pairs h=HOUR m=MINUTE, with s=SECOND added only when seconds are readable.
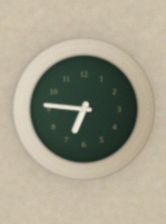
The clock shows h=6 m=46
